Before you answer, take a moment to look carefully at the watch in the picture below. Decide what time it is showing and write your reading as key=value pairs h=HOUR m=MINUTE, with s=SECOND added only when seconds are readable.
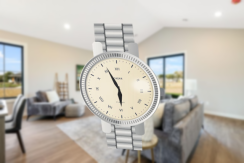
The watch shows h=5 m=56
